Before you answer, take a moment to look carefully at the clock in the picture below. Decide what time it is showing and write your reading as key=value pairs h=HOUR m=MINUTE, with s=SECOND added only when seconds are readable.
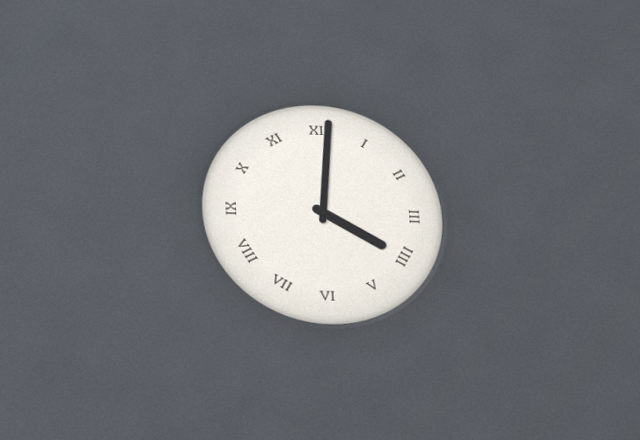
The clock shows h=4 m=1
